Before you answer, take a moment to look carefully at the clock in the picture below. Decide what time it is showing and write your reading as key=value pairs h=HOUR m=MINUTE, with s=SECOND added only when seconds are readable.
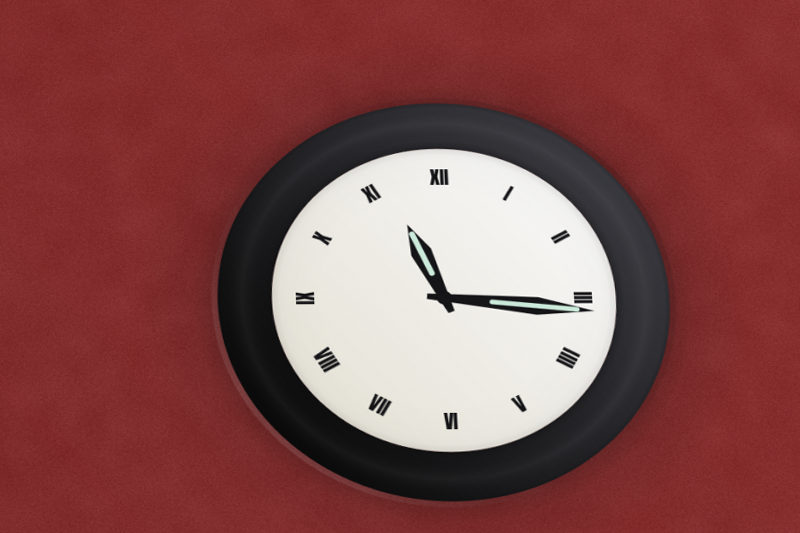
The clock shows h=11 m=16
